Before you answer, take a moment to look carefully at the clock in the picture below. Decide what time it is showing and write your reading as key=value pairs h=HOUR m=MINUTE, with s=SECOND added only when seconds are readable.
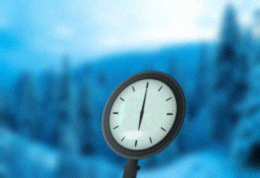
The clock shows h=6 m=0
